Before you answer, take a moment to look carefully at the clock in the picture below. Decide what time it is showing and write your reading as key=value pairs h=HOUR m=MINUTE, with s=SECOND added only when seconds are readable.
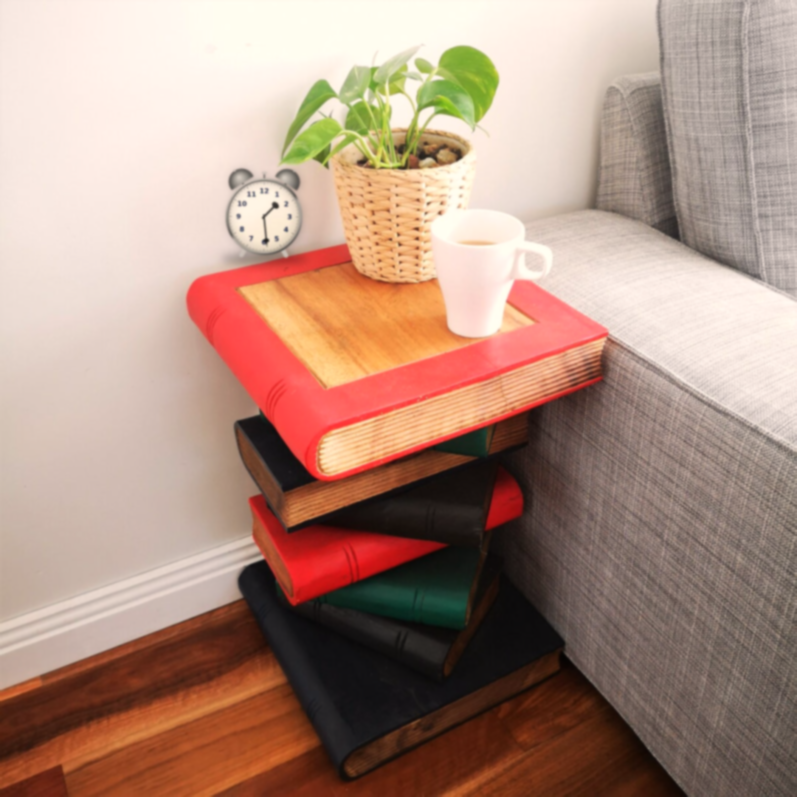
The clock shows h=1 m=29
